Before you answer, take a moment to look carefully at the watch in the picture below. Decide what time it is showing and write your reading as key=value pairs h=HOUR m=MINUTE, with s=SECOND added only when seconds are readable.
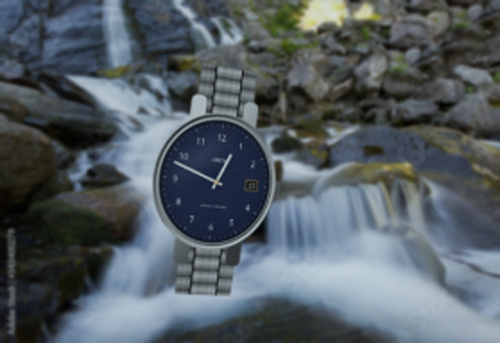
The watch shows h=12 m=48
